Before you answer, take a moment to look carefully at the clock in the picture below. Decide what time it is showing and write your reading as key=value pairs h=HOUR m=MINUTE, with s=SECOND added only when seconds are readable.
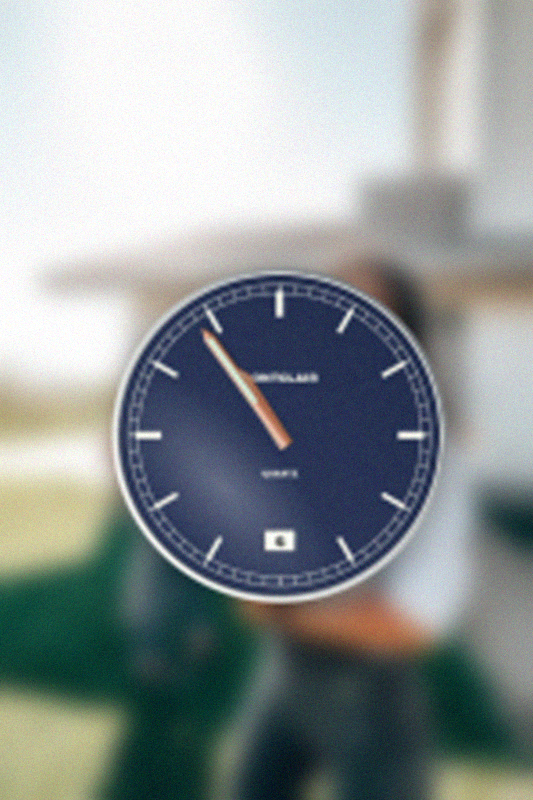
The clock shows h=10 m=54
